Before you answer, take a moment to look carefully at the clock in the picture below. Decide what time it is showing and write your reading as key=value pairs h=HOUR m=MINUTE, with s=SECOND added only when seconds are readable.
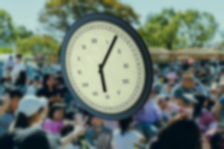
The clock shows h=6 m=7
